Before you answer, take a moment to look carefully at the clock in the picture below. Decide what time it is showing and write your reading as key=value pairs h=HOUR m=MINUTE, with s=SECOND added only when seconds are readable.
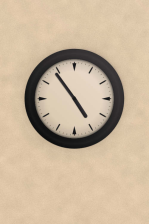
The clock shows h=4 m=54
